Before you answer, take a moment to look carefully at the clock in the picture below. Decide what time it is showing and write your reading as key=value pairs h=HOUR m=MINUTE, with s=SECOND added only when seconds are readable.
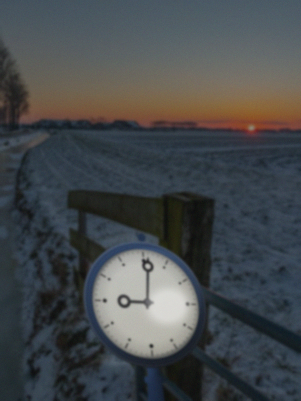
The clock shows h=9 m=1
